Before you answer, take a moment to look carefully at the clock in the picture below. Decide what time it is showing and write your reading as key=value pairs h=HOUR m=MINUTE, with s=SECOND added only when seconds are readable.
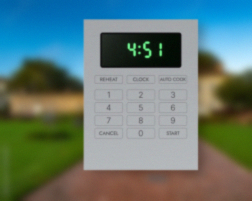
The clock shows h=4 m=51
